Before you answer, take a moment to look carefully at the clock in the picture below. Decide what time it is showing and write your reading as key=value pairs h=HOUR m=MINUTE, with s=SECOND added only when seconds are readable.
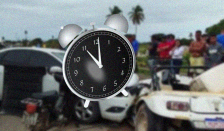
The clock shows h=11 m=1
